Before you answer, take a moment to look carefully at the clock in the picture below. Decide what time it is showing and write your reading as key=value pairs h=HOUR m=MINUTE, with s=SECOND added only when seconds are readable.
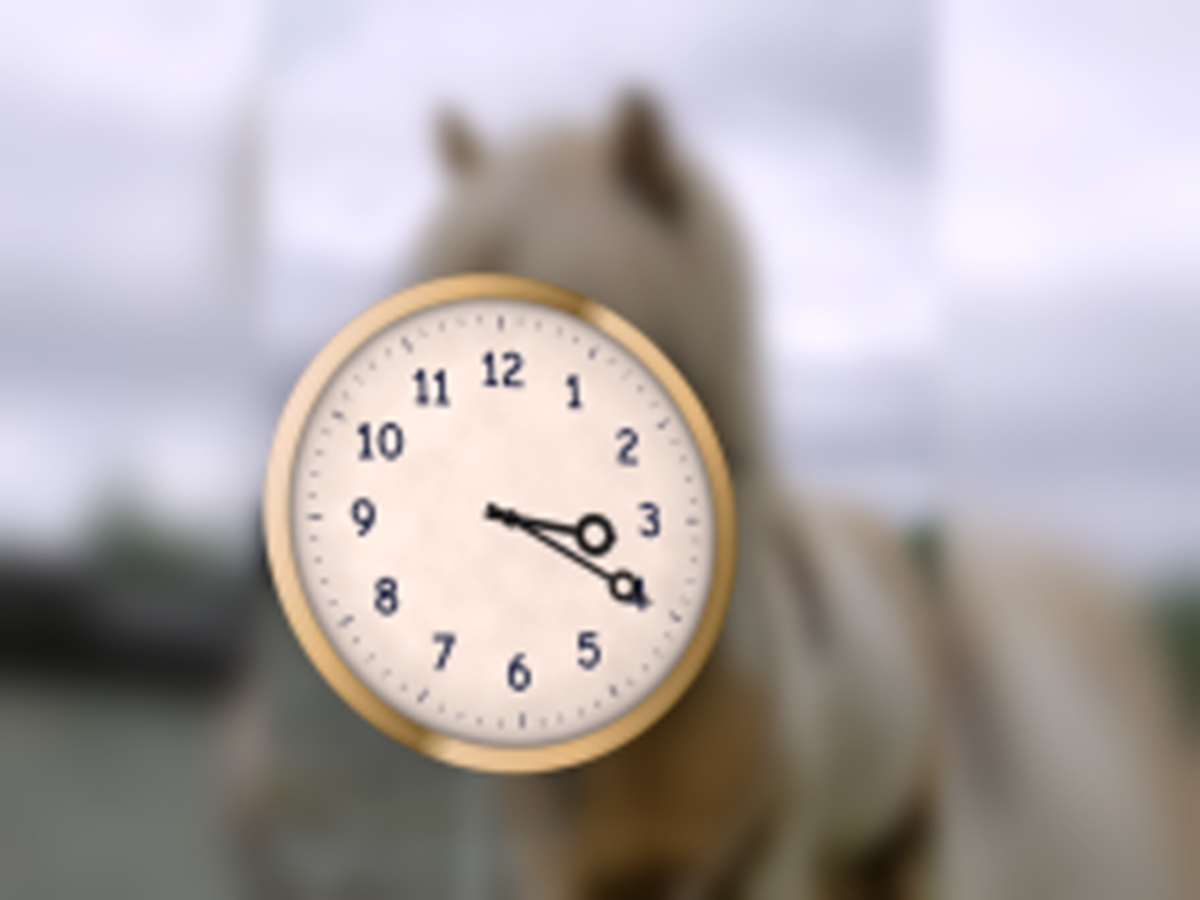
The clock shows h=3 m=20
